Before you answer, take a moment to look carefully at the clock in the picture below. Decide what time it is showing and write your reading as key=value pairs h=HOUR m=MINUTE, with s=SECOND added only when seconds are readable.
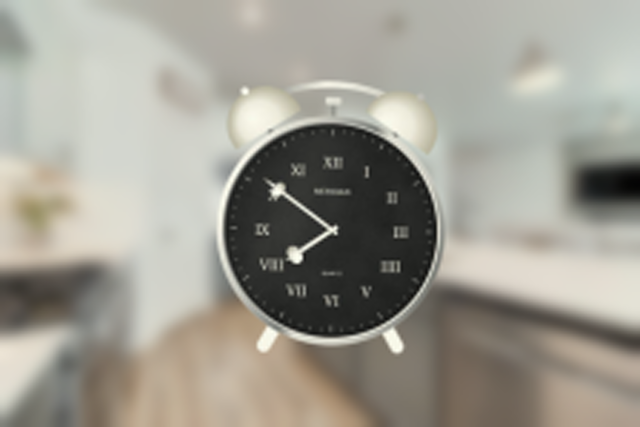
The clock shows h=7 m=51
